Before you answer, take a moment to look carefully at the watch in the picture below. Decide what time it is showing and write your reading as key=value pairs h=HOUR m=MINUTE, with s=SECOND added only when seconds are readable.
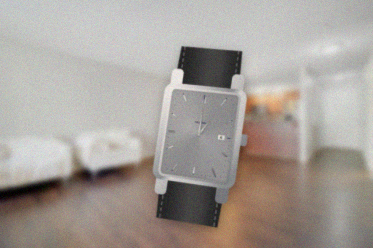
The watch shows h=1 m=0
